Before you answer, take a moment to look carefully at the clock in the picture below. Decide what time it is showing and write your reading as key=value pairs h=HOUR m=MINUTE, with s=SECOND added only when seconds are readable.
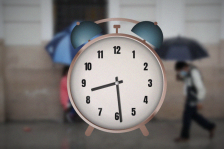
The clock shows h=8 m=29
